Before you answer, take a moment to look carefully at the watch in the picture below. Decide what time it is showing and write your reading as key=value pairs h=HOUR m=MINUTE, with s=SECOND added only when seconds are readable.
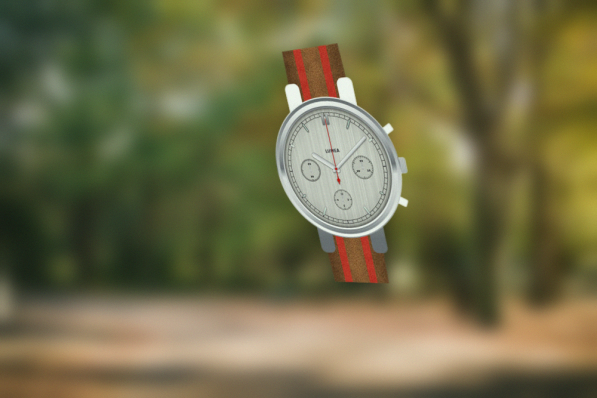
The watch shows h=10 m=9
